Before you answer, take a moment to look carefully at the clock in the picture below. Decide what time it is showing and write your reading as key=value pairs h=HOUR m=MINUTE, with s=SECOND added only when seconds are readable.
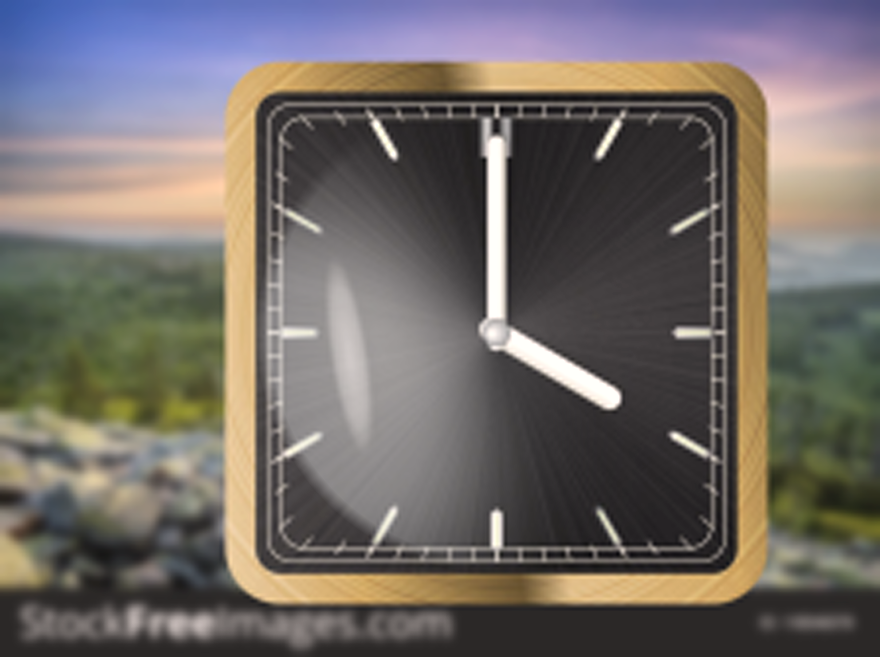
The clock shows h=4 m=0
